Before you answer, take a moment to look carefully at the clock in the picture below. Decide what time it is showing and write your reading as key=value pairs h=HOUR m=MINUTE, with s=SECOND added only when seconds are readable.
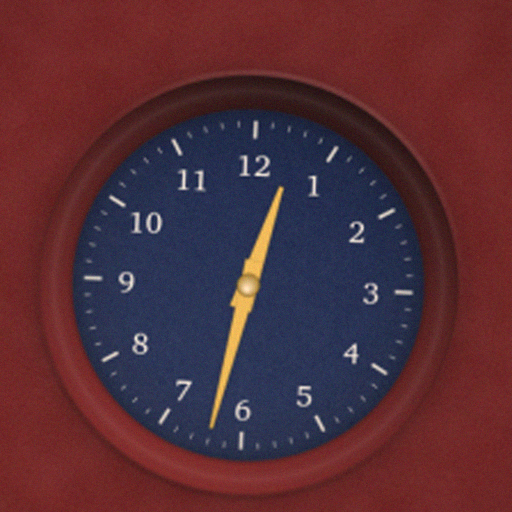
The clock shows h=12 m=32
